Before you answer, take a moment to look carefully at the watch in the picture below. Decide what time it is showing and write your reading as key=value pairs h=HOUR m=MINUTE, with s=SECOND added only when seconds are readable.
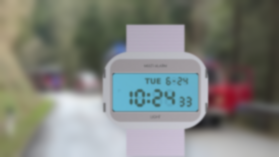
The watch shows h=10 m=24
